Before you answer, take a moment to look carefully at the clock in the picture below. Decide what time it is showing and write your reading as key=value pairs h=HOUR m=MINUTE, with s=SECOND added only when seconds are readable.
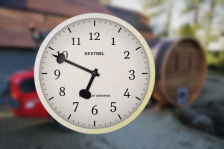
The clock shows h=6 m=49
